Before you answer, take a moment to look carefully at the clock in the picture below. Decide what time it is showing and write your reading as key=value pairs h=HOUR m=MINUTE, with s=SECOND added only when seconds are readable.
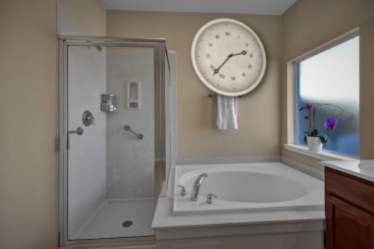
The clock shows h=2 m=38
